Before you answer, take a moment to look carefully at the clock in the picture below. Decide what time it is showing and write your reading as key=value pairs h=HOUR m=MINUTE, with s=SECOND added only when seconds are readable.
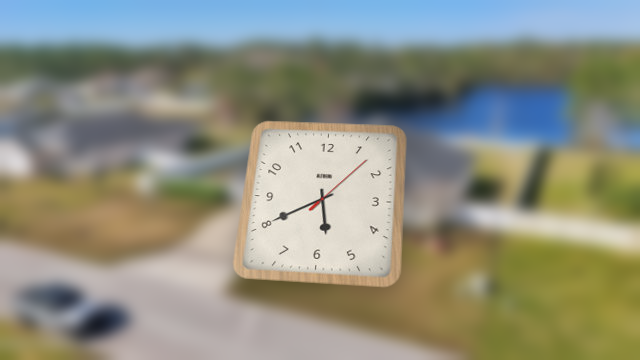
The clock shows h=5 m=40 s=7
